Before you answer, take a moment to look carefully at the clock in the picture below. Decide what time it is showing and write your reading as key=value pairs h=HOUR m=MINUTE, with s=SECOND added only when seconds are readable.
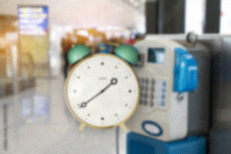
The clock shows h=1 m=39
